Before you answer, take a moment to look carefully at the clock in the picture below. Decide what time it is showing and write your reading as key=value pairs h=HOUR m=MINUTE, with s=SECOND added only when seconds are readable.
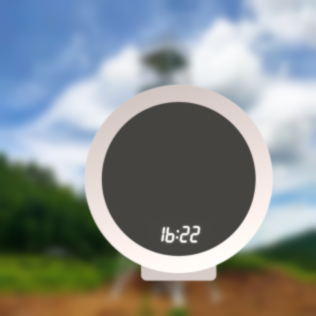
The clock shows h=16 m=22
